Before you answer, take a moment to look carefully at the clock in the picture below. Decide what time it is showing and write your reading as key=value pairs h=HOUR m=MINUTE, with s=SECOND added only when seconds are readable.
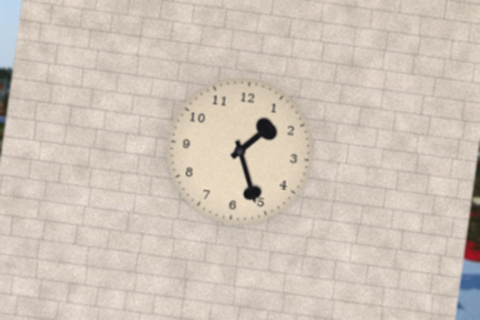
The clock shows h=1 m=26
